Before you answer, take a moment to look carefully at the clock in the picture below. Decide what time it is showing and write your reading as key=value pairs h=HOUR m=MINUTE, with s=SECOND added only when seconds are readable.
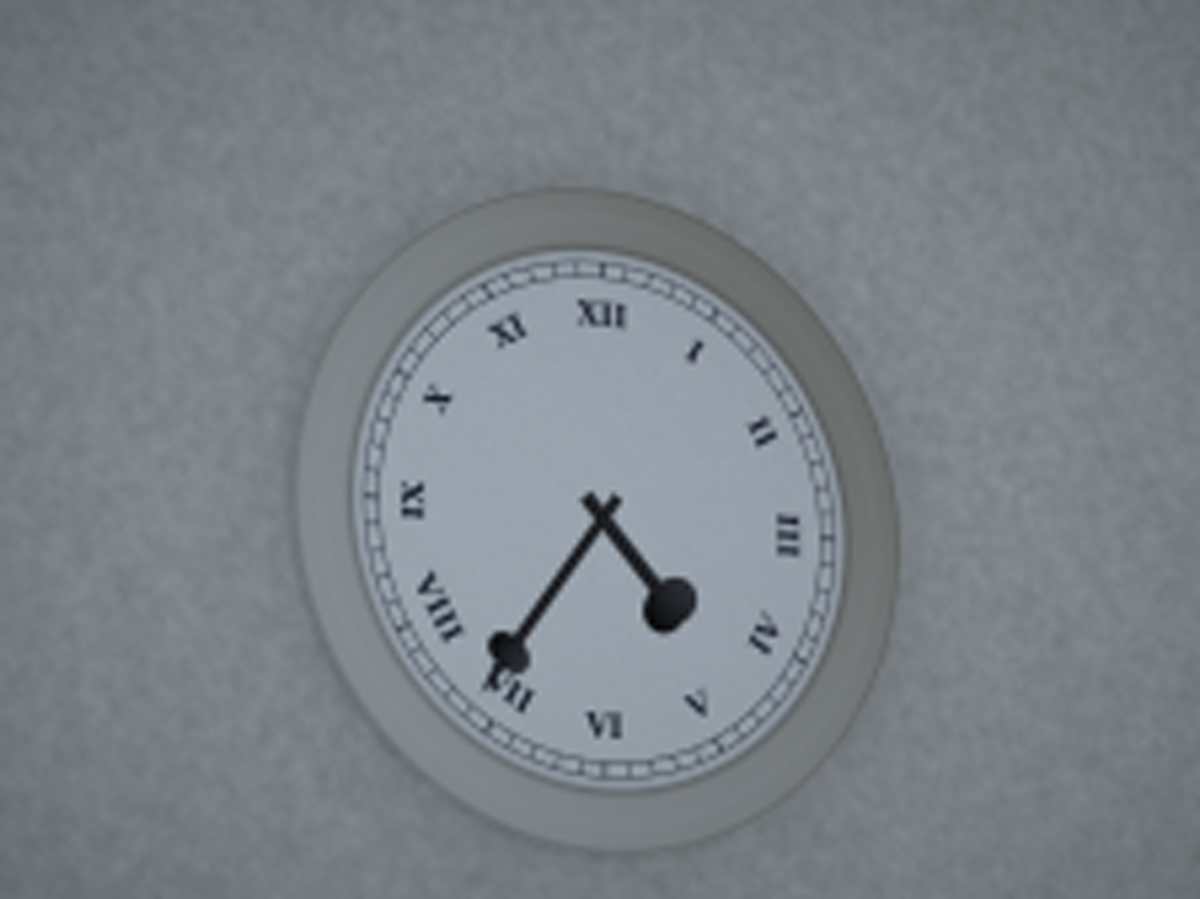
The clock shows h=4 m=36
